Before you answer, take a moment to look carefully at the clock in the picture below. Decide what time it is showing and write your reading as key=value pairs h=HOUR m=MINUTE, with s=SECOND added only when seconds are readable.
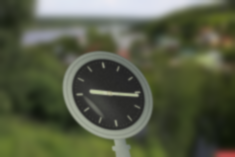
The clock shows h=9 m=16
